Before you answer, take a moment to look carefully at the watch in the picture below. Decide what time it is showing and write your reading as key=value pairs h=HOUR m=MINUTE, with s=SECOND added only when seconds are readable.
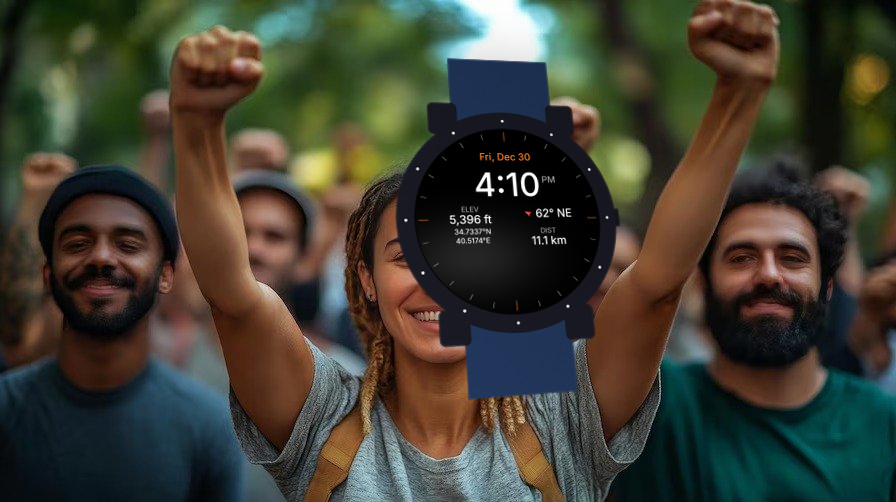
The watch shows h=4 m=10
